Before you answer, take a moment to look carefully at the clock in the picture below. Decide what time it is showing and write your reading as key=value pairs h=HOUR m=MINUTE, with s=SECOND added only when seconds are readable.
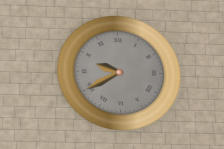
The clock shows h=9 m=40
